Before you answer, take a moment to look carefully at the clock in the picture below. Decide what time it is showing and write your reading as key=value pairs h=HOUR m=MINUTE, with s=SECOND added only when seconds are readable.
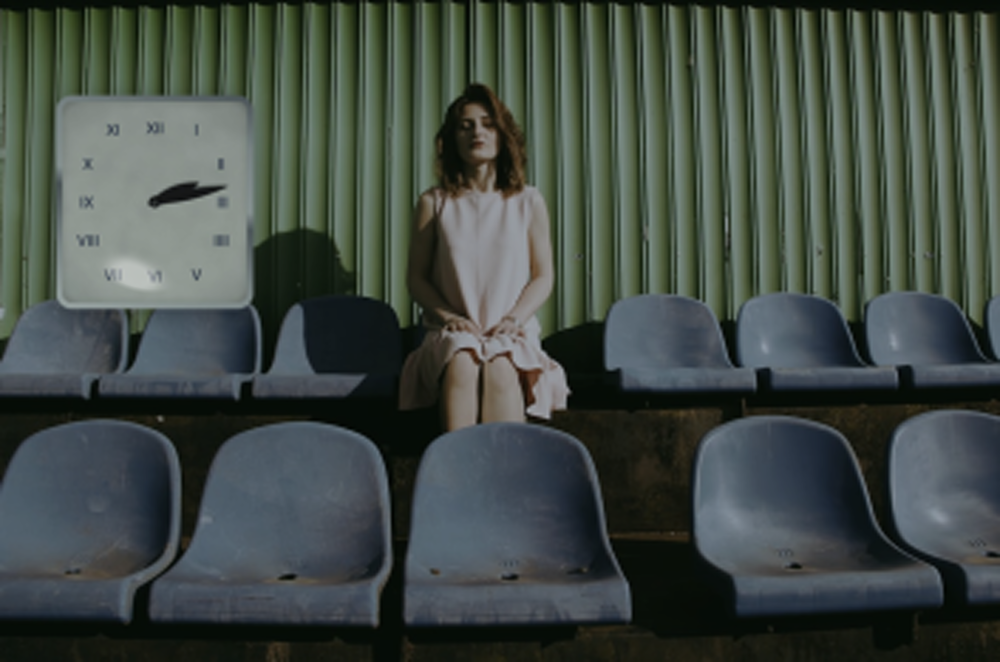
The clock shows h=2 m=13
